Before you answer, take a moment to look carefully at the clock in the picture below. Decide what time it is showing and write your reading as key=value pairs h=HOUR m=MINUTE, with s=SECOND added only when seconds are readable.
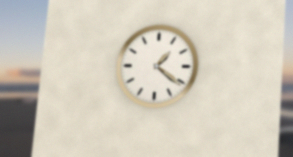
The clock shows h=1 m=21
